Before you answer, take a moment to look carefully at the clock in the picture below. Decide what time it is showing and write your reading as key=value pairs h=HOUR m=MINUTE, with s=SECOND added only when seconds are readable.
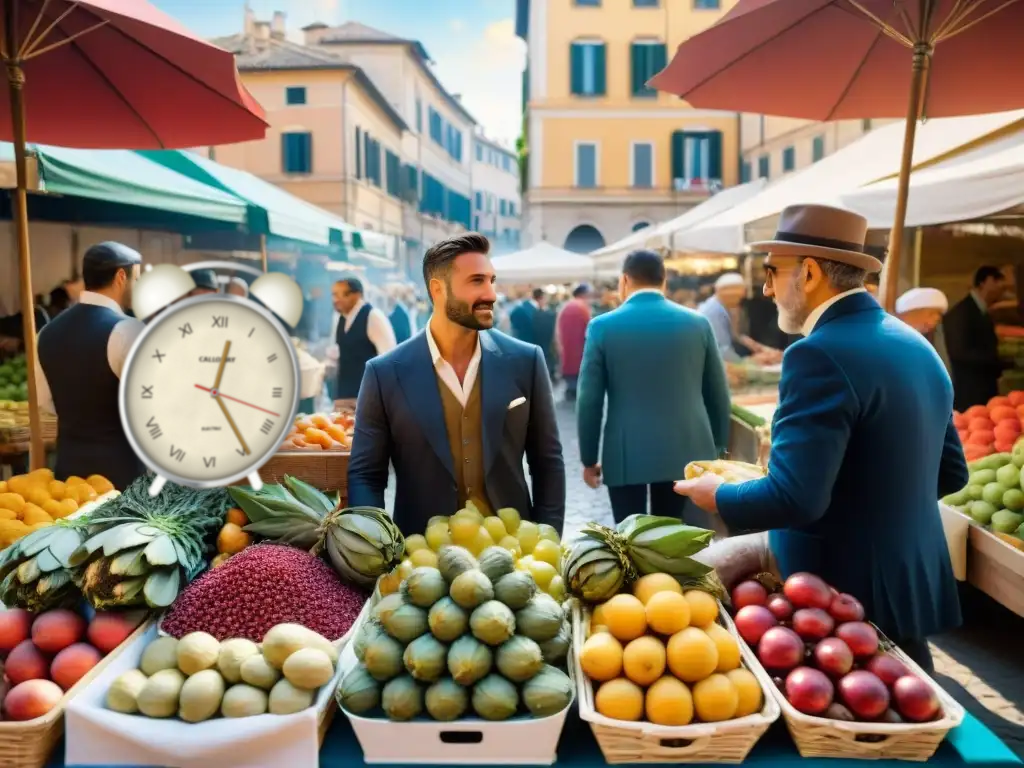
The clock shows h=12 m=24 s=18
